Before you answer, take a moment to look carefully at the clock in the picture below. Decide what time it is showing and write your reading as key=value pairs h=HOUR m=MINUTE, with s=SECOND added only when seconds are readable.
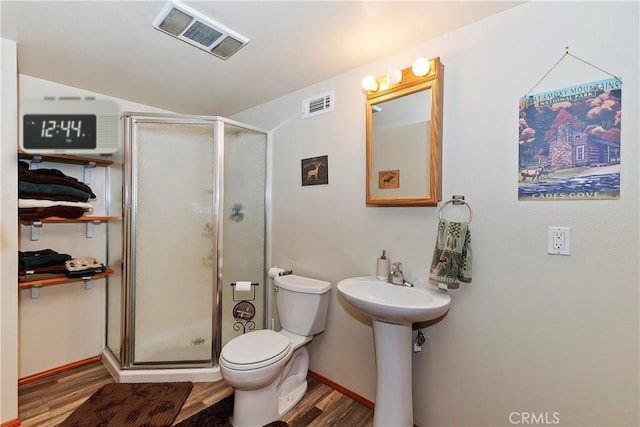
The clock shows h=12 m=44
